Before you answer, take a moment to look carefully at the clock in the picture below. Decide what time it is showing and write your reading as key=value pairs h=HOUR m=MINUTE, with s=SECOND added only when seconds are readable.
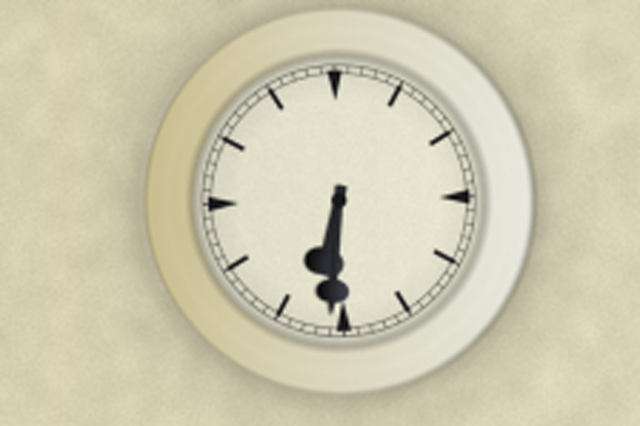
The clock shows h=6 m=31
